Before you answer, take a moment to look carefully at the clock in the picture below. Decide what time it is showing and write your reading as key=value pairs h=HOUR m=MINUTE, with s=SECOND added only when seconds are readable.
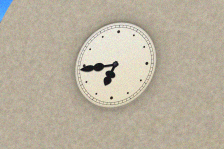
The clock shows h=6 m=44
